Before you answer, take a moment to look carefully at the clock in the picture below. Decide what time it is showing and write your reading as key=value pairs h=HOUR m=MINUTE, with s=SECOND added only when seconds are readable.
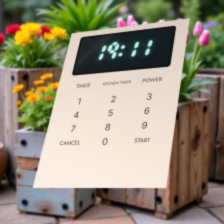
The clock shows h=19 m=11
